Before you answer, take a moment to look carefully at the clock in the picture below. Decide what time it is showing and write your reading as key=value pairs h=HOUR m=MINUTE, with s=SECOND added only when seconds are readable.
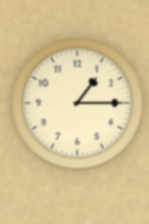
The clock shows h=1 m=15
